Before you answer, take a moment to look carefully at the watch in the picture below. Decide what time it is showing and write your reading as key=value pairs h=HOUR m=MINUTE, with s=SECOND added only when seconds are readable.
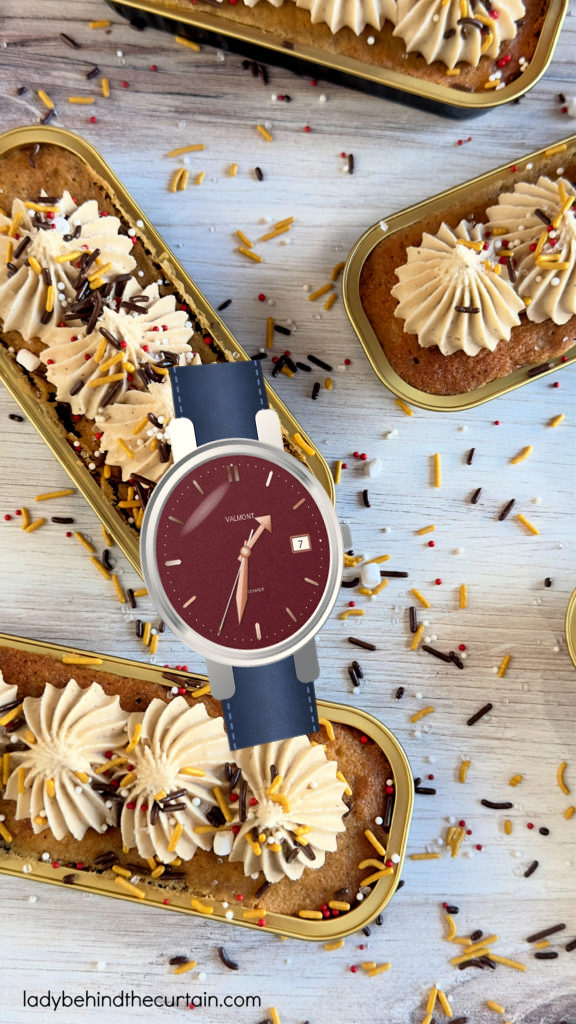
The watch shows h=1 m=32 s=35
